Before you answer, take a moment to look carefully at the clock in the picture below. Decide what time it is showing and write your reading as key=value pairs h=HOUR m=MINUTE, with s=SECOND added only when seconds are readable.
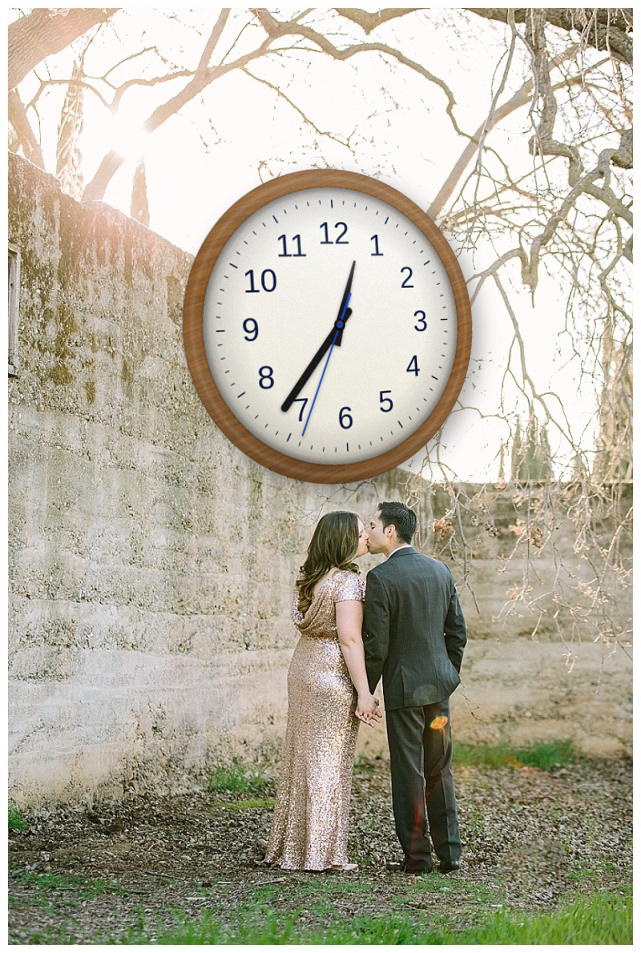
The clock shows h=12 m=36 s=34
